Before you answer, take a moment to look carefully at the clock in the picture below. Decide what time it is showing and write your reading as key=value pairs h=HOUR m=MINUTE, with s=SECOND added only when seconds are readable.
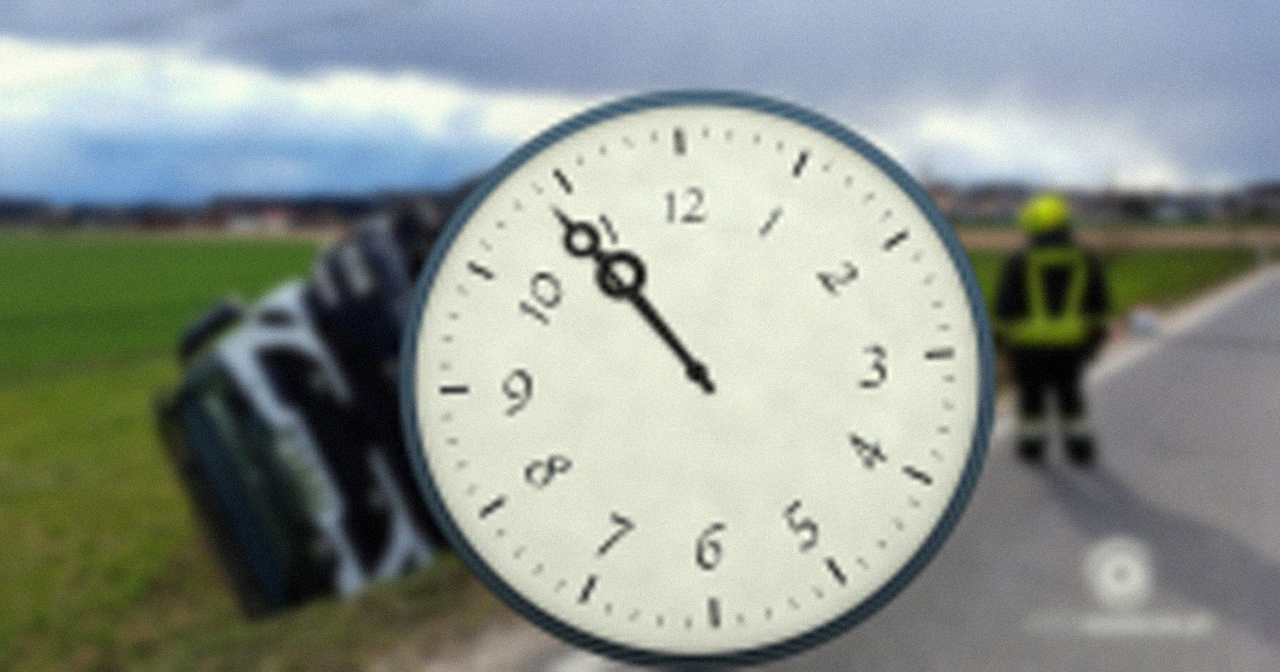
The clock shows h=10 m=54
